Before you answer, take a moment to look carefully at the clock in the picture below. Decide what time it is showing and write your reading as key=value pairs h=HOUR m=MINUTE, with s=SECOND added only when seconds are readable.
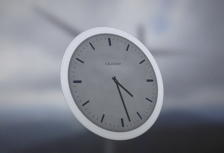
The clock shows h=4 m=28
